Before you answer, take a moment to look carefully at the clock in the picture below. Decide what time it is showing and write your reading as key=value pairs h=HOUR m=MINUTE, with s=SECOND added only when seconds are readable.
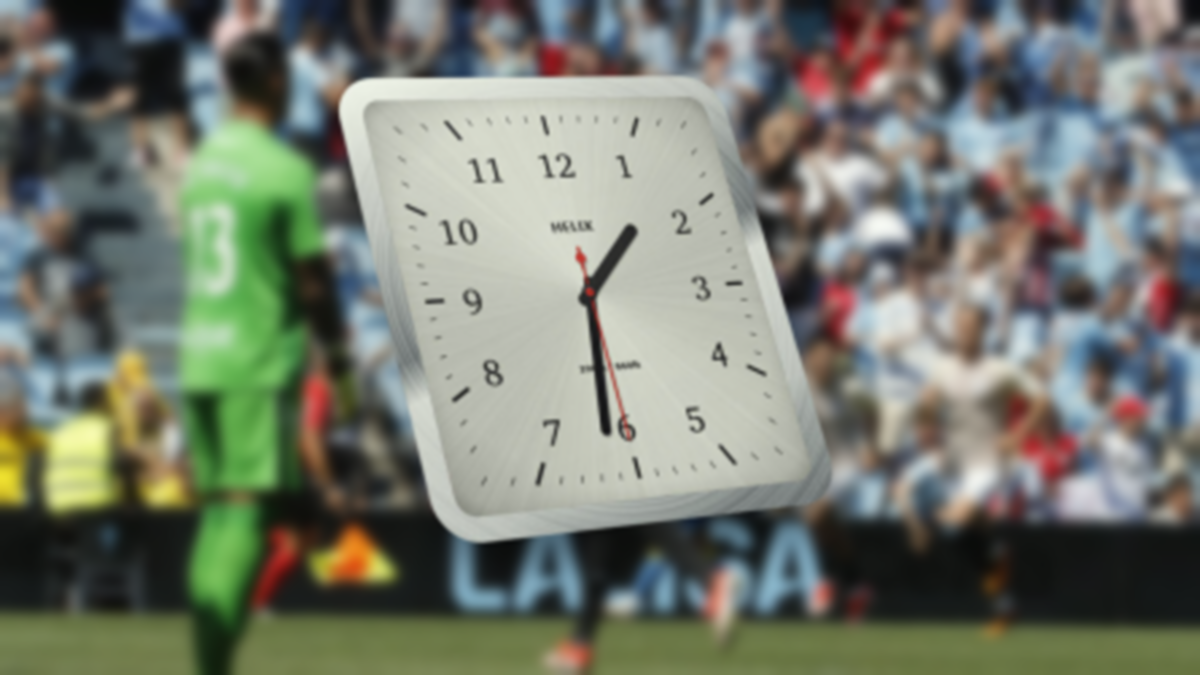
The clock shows h=1 m=31 s=30
